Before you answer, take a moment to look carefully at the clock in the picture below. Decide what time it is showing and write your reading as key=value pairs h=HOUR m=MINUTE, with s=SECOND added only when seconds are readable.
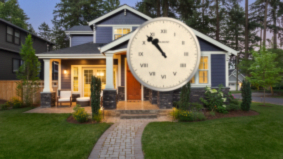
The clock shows h=10 m=53
